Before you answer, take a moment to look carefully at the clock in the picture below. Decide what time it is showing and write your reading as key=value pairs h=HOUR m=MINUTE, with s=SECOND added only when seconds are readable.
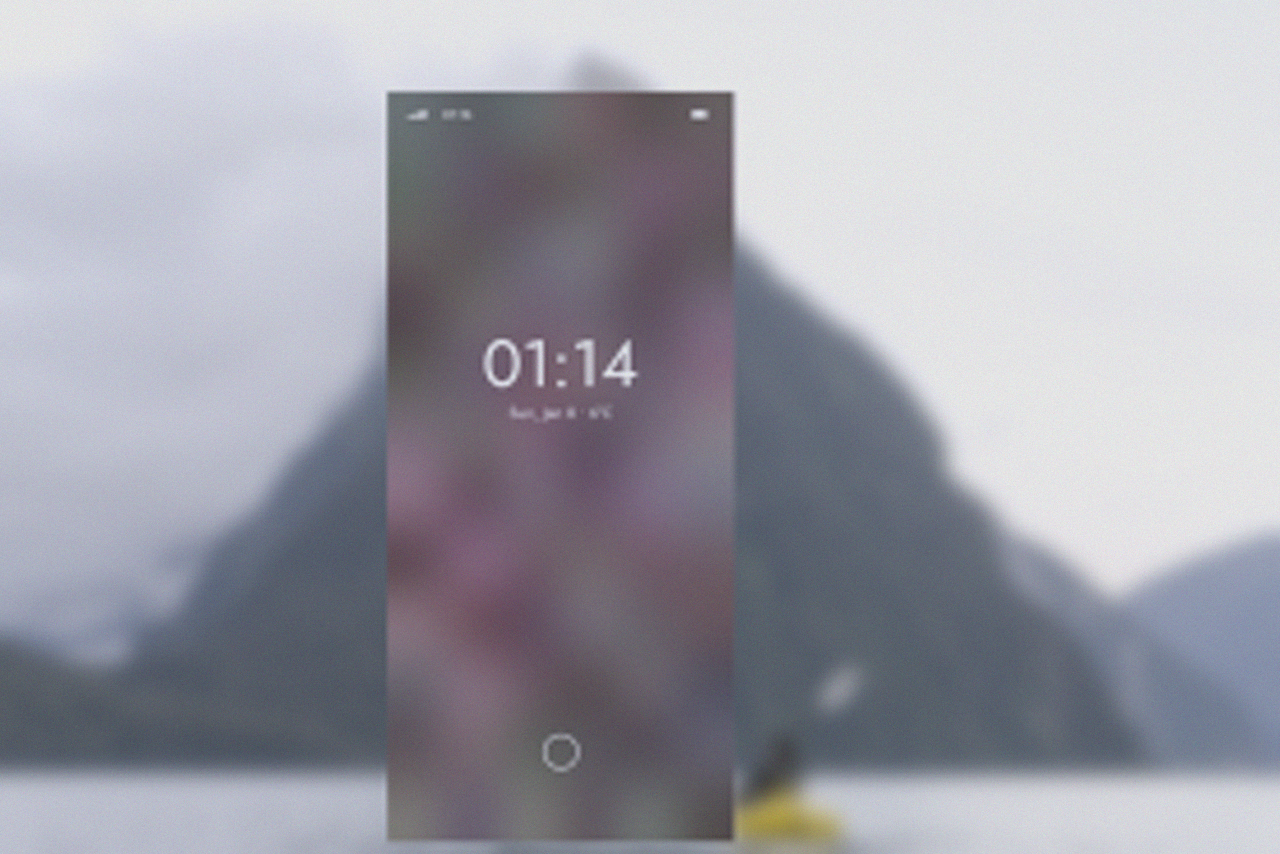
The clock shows h=1 m=14
